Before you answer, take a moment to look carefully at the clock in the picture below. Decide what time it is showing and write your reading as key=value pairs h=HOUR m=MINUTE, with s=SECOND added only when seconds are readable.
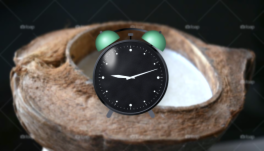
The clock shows h=9 m=12
